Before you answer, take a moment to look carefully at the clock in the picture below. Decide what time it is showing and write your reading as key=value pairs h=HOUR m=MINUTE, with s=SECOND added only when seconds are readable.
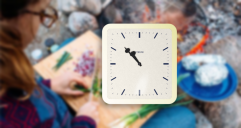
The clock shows h=10 m=53
